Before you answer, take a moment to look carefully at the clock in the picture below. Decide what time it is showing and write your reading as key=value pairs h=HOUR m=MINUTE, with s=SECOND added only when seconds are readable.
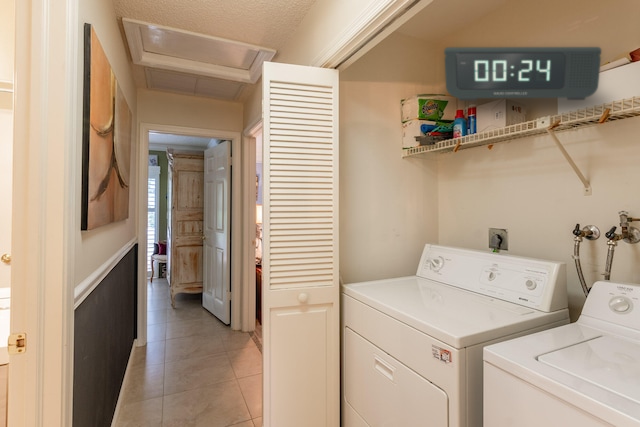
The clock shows h=0 m=24
